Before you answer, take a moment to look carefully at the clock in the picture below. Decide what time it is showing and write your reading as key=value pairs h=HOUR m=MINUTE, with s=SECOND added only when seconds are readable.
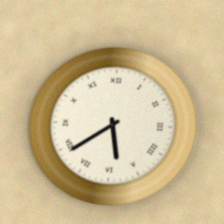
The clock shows h=5 m=39
